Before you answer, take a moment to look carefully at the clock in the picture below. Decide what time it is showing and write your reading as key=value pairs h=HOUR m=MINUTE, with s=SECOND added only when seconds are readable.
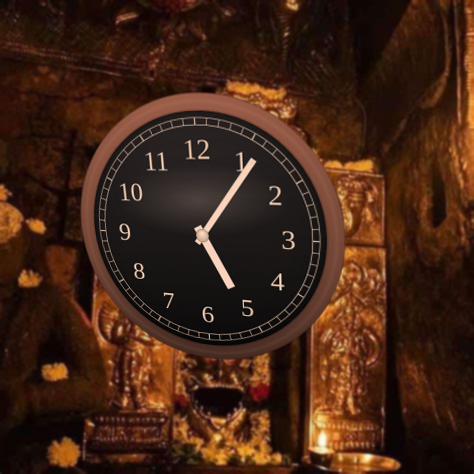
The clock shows h=5 m=6
